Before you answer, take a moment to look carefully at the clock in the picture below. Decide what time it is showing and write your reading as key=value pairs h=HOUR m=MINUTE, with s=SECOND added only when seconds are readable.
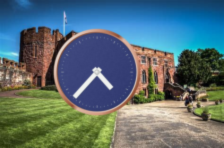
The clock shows h=4 m=37
